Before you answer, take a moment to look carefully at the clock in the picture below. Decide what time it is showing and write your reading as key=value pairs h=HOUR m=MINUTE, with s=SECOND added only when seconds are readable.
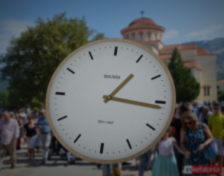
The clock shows h=1 m=16
